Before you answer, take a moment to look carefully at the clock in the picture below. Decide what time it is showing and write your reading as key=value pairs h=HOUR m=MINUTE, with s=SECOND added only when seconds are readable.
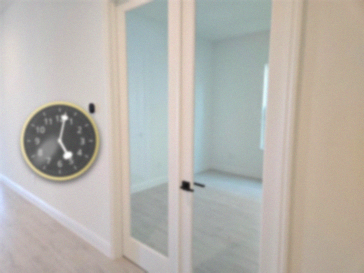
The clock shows h=5 m=2
